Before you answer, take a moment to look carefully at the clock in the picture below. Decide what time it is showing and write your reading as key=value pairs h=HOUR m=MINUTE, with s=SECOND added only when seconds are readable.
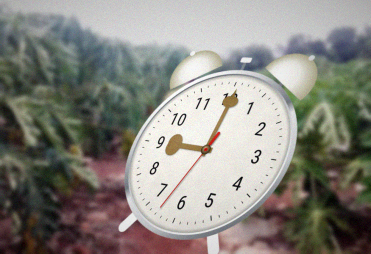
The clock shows h=9 m=0 s=33
